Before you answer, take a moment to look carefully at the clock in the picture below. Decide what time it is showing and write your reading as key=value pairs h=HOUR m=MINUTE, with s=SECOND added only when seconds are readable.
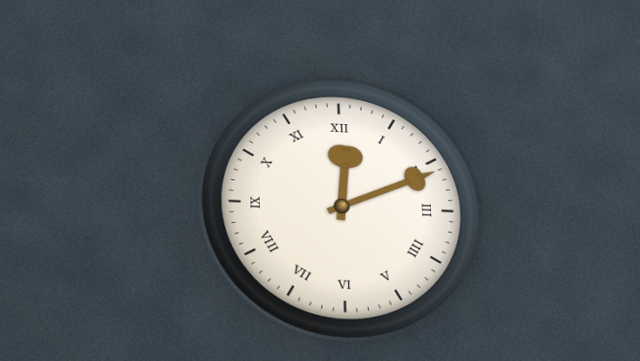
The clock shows h=12 m=11
